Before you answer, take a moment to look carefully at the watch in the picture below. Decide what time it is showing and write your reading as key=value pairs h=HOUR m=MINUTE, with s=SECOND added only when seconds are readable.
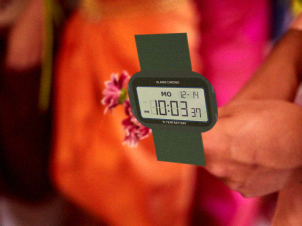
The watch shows h=10 m=3 s=37
